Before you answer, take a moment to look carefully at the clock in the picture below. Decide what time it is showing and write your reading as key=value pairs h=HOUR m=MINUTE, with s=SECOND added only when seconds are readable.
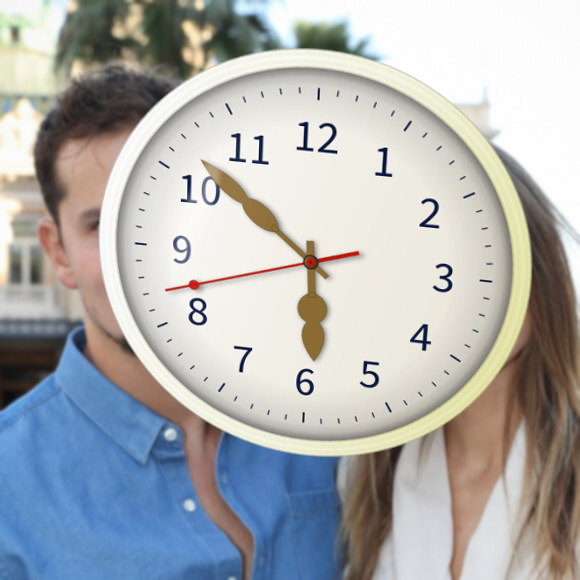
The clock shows h=5 m=51 s=42
